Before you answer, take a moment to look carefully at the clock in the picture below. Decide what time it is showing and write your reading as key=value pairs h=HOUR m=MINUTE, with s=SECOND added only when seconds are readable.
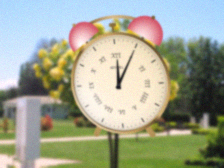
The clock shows h=12 m=5
